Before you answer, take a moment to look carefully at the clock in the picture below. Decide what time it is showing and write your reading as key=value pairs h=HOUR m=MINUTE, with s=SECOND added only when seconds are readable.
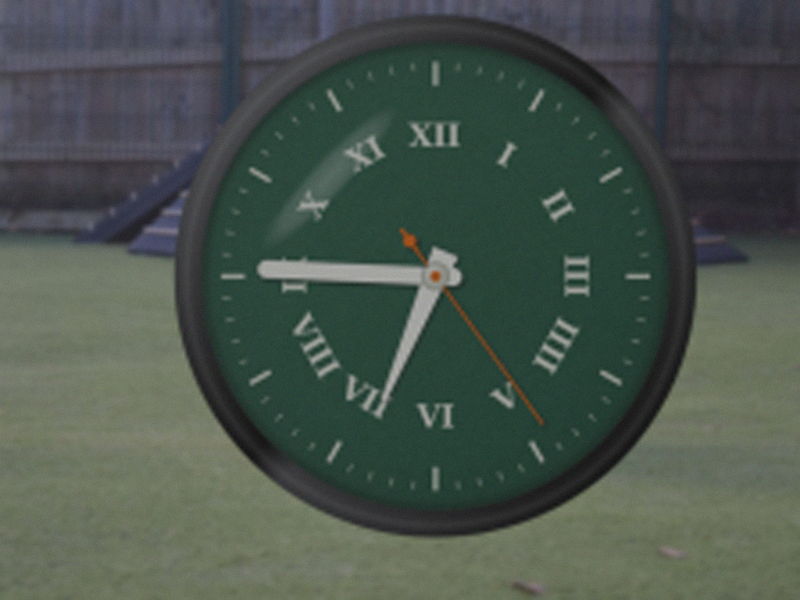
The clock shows h=6 m=45 s=24
